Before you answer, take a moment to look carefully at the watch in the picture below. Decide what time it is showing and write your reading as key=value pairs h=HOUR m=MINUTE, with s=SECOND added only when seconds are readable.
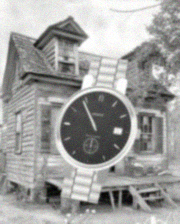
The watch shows h=10 m=54
